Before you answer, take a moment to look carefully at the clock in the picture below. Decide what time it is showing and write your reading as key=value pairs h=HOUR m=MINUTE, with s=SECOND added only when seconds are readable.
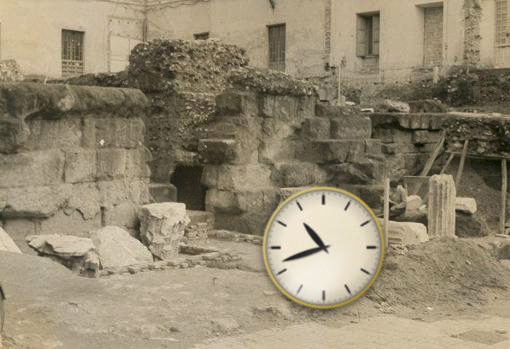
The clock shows h=10 m=42
